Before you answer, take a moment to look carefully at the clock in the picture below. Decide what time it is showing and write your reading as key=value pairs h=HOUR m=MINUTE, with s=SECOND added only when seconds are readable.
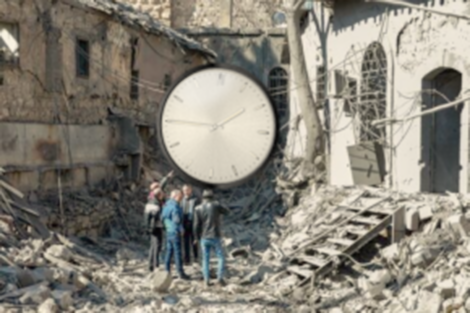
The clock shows h=1 m=45
